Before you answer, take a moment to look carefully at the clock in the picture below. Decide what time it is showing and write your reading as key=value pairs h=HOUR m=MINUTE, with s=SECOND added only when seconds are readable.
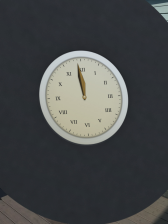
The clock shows h=11 m=59
